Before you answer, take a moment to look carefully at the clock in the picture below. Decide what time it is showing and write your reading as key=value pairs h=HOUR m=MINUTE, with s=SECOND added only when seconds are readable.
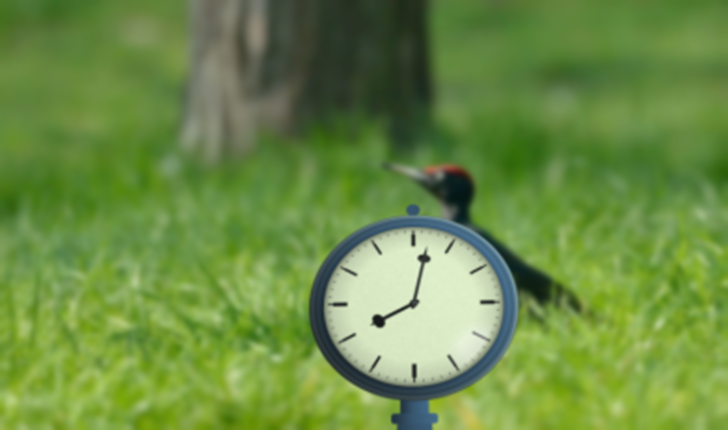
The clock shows h=8 m=2
